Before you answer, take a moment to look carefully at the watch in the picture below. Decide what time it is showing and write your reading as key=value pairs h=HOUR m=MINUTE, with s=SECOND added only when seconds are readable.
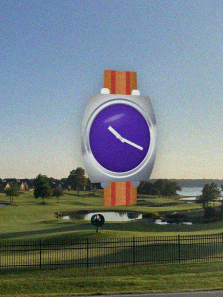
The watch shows h=10 m=19
